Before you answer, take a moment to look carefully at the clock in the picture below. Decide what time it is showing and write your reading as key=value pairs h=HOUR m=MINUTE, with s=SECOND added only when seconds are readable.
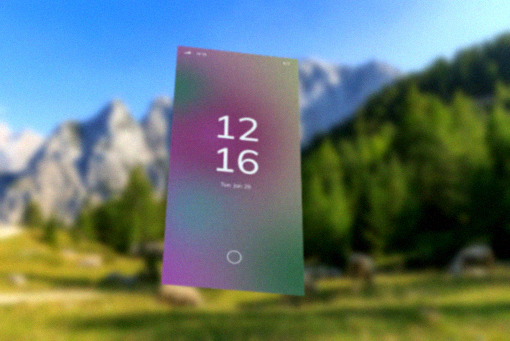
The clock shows h=12 m=16
